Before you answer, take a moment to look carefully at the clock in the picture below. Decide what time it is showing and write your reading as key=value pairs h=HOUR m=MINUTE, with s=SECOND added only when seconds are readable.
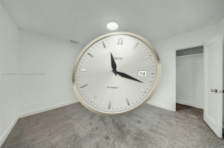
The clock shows h=11 m=18
